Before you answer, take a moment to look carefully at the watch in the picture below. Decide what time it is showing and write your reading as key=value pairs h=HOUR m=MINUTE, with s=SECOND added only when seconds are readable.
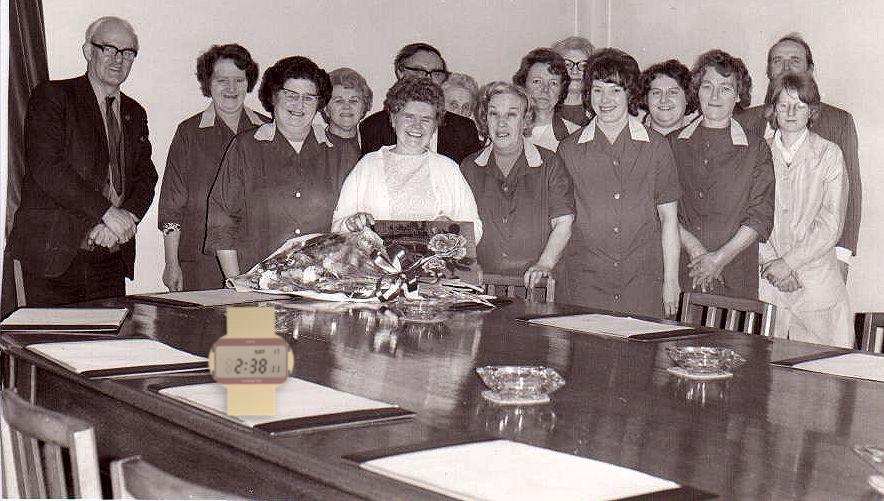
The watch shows h=2 m=38
